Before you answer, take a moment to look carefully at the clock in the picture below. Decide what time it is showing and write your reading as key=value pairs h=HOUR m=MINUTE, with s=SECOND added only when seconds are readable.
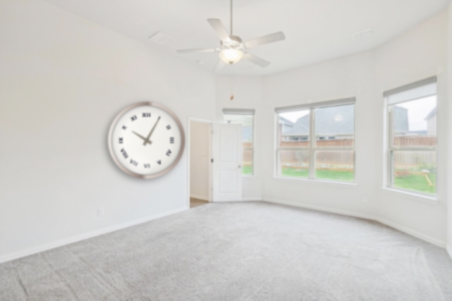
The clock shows h=10 m=5
